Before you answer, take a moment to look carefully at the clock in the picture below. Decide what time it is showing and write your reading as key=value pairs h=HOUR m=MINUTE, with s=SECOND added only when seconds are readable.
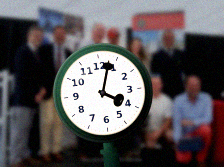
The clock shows h=4 m=3
